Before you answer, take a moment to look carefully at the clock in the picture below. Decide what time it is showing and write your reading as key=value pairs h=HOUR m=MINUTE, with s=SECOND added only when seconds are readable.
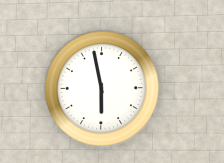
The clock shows h=5 m=58
